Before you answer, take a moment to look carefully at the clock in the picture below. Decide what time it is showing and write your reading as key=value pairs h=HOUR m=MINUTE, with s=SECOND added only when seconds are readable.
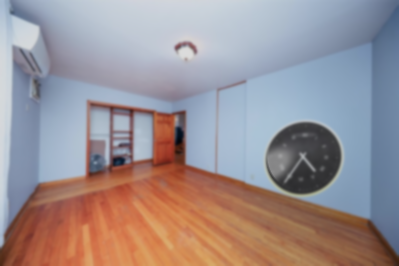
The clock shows h=4 m=35
